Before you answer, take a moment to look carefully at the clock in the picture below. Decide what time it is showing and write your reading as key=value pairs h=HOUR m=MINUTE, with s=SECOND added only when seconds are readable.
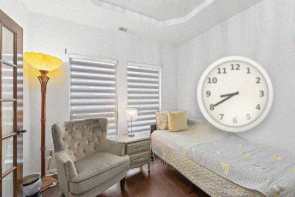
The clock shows h=8 m=40
